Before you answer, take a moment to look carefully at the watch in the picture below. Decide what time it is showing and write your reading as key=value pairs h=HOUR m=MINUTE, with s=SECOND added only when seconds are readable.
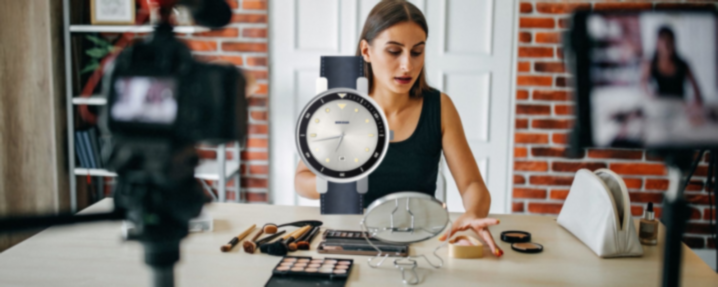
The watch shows h=6 m=43
